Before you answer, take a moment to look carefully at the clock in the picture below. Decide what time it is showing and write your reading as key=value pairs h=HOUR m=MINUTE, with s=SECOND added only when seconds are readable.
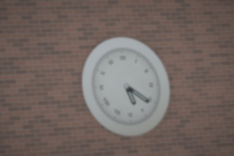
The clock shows h=5 m=21
